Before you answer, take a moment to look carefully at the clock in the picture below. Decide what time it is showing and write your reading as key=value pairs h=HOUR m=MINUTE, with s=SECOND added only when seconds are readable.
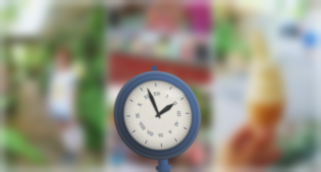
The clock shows h=1 m=57
